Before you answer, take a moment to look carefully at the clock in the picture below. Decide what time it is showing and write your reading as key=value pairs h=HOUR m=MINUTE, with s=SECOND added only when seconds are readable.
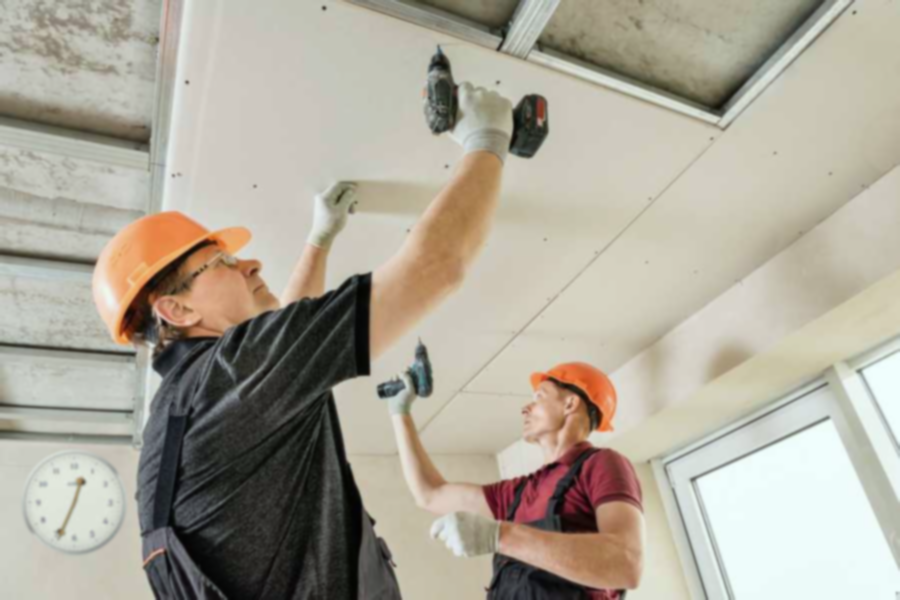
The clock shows h=12 m=34
